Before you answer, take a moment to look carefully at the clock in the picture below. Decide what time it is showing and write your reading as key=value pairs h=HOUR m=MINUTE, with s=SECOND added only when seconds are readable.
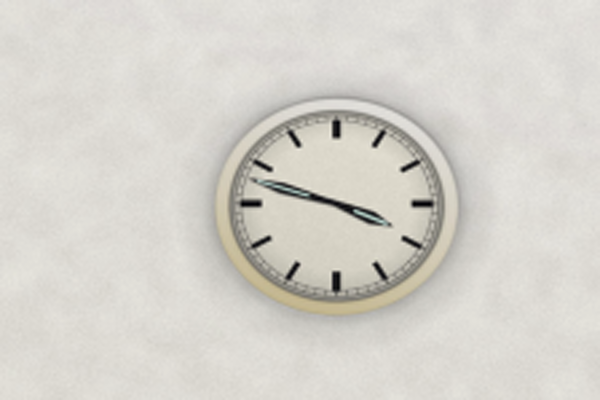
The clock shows h=3 m=48
